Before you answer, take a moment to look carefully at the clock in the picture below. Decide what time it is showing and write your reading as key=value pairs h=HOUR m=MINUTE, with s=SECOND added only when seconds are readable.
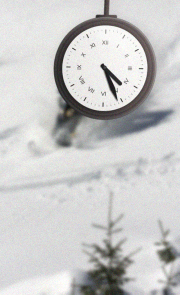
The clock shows h=4 m=26
